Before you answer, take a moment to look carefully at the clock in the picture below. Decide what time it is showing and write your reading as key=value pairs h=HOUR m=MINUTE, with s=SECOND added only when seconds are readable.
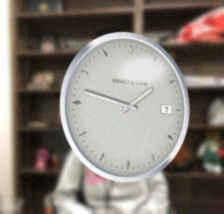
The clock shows h=1 m=47
